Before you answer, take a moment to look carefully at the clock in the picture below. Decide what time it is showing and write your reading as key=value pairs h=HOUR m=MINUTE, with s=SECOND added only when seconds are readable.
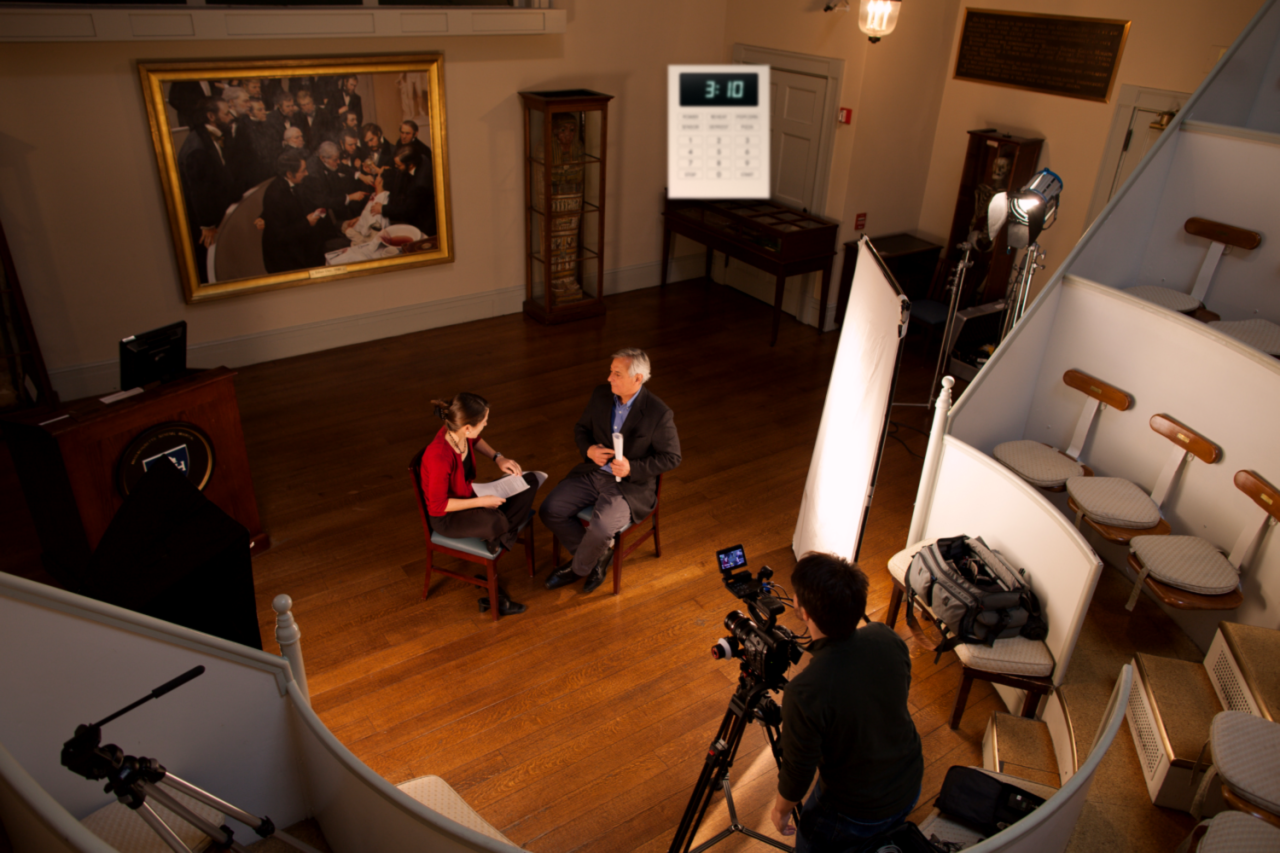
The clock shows h=3 m=10
